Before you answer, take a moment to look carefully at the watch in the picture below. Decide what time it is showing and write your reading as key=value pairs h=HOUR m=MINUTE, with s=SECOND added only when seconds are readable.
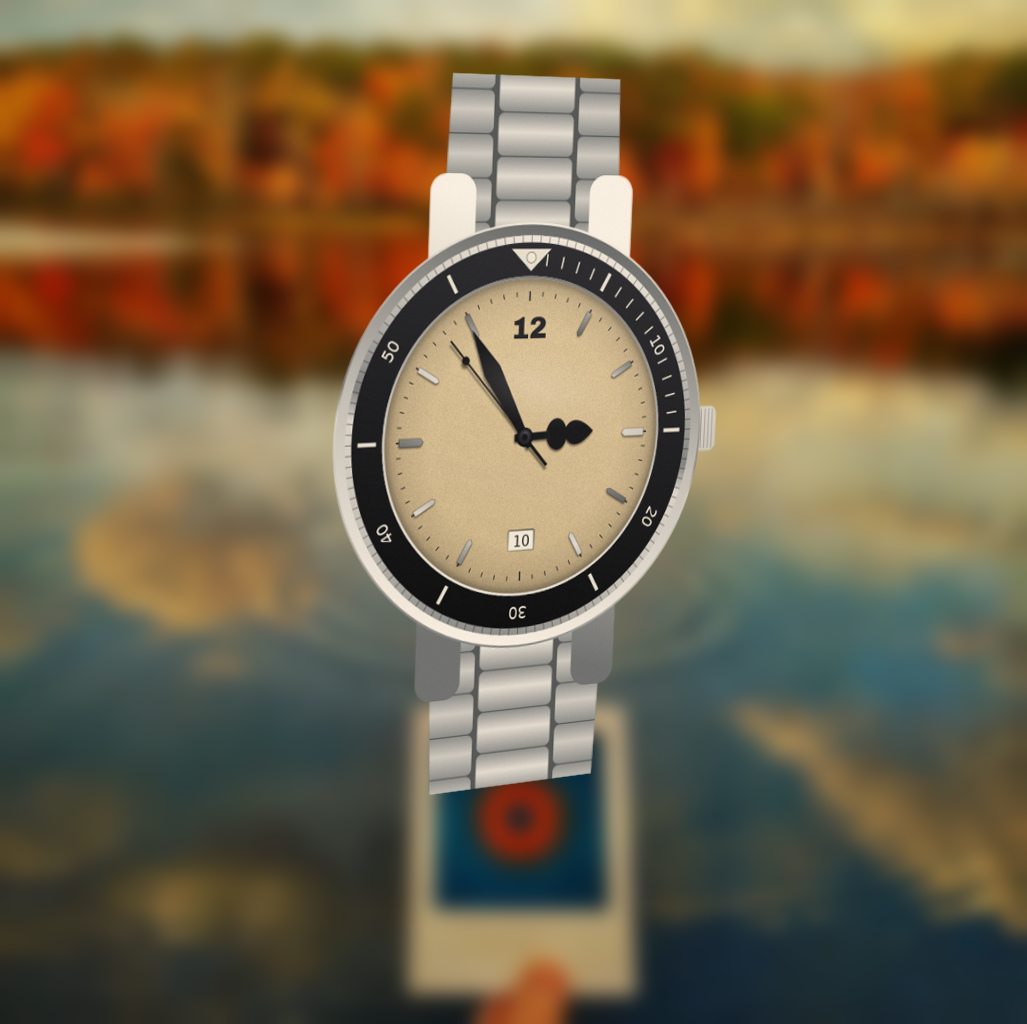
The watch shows h=2 m=54 s=53
